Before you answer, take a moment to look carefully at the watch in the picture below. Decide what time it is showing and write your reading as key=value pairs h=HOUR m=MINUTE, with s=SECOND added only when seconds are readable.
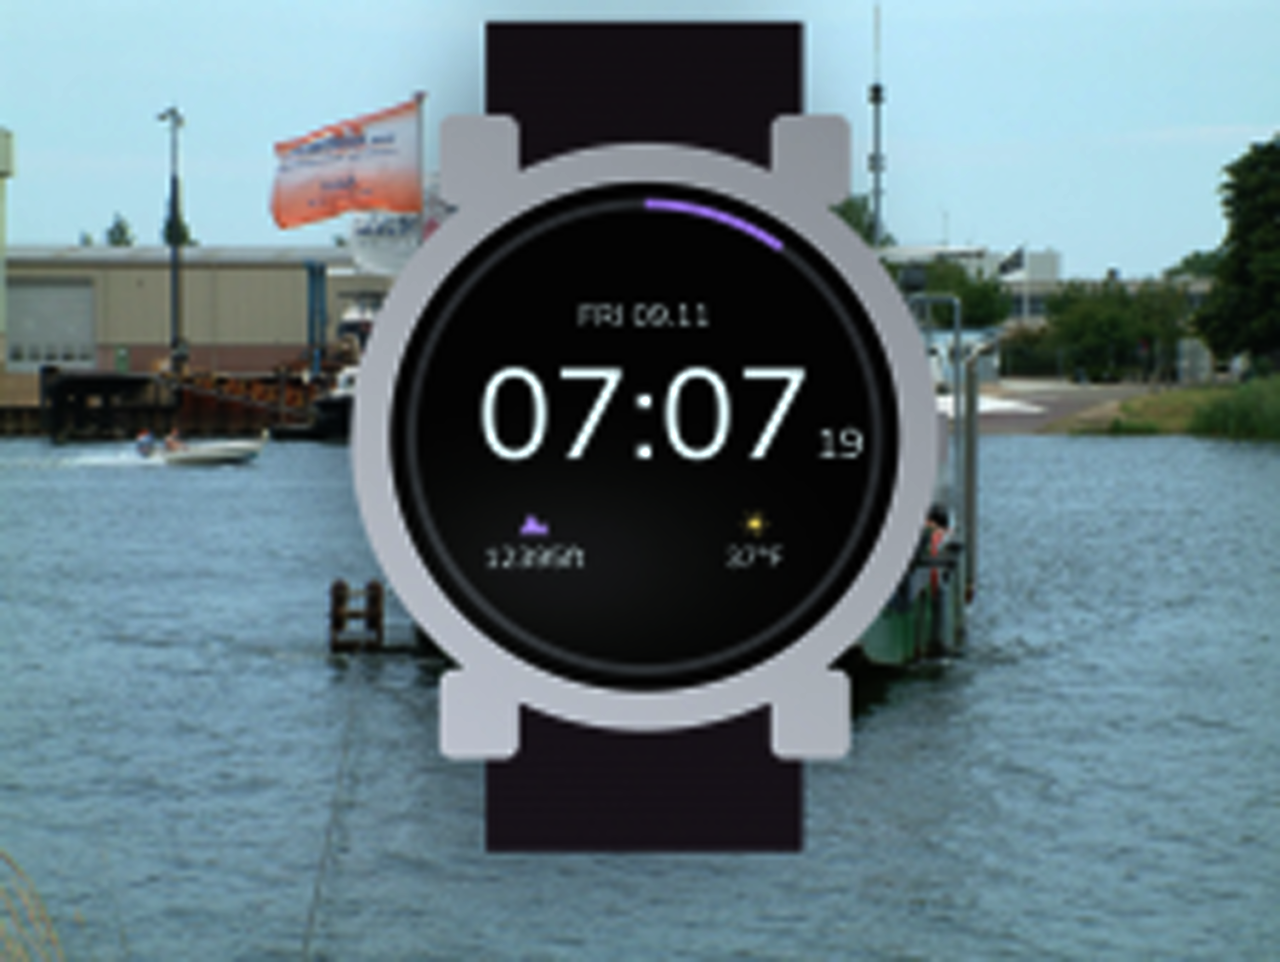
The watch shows h=7 m=7 s=19
